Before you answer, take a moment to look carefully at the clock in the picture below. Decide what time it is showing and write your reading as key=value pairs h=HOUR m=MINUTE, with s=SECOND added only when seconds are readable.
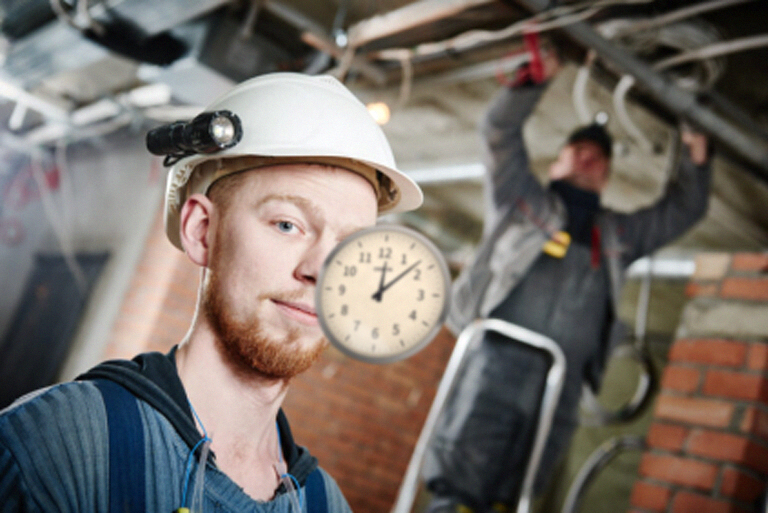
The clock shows h=12 m=8
